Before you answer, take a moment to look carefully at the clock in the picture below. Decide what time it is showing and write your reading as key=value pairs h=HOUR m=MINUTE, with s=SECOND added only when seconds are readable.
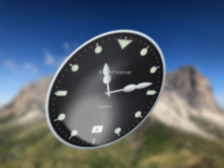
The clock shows h=11 m=13
